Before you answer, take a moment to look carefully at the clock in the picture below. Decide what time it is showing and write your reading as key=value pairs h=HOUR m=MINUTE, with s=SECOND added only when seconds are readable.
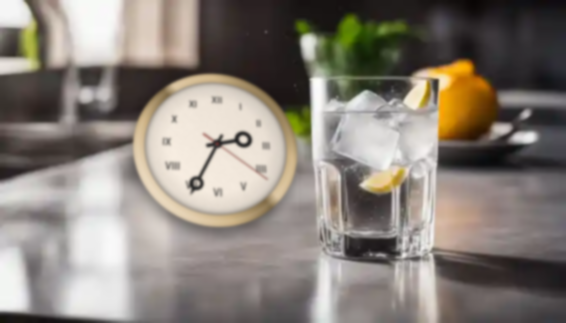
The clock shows h=2 m=34 s=21
